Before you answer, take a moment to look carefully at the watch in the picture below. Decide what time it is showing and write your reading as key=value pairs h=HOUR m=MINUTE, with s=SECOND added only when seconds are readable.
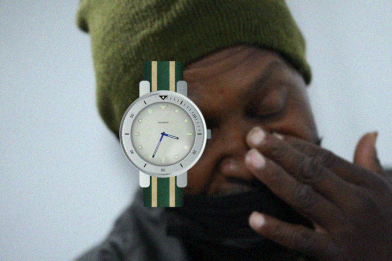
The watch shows h=3 m=34
